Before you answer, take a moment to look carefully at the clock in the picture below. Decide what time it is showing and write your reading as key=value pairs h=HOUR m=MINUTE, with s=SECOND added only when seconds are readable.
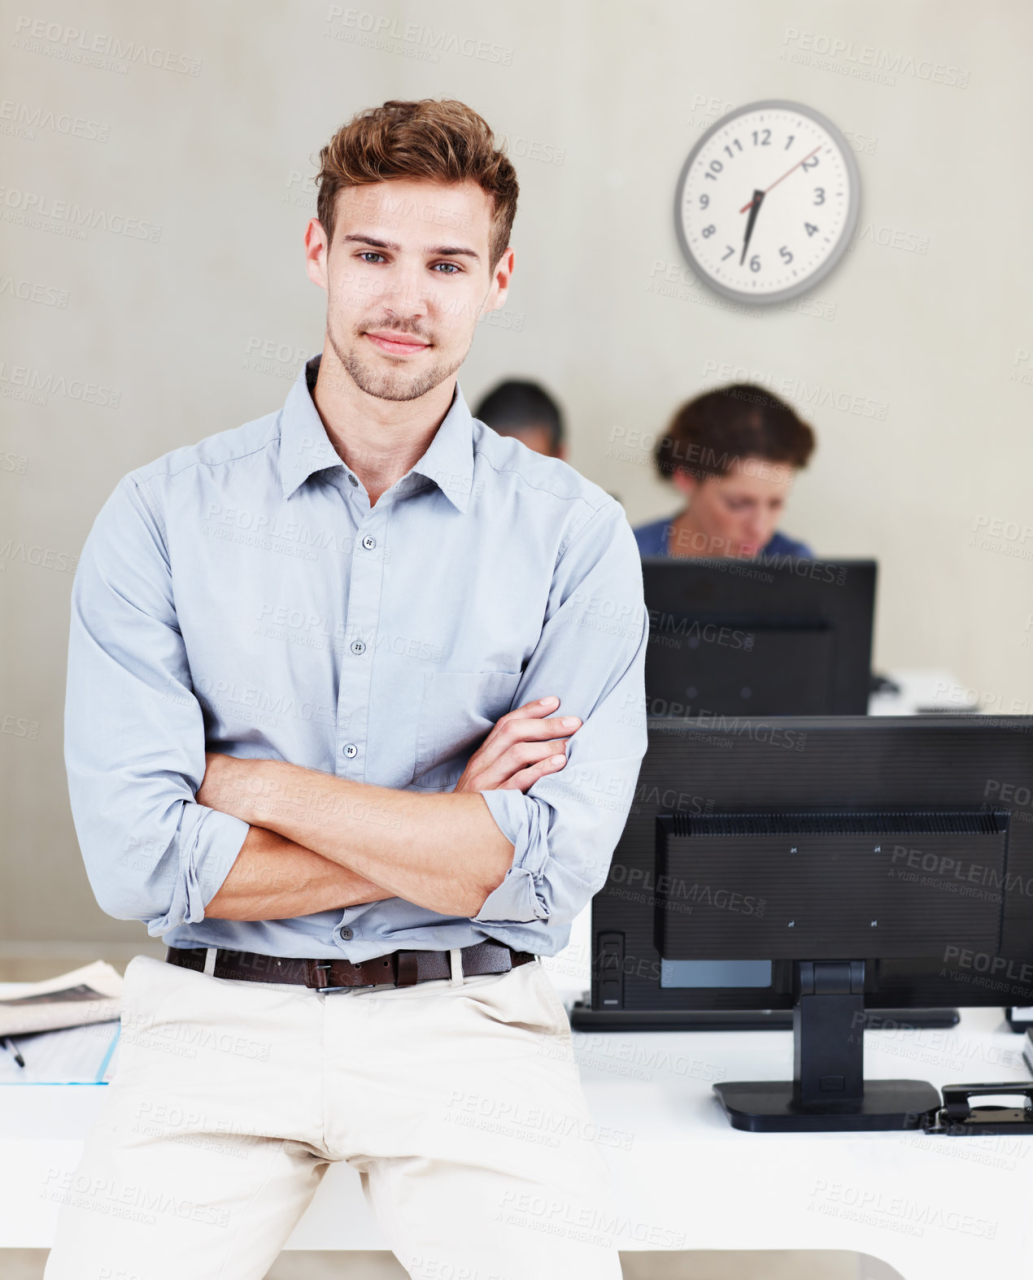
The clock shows h=6 m=32 s=9
